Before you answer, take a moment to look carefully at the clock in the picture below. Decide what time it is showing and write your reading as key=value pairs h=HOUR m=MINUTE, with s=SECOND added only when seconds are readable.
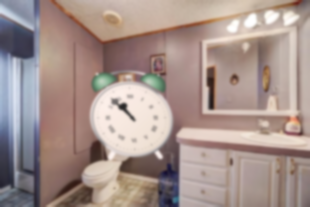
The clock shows h=10 m=53
